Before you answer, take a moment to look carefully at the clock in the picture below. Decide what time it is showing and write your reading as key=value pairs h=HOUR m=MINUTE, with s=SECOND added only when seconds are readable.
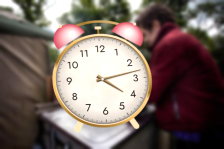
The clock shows h=4 m=13
